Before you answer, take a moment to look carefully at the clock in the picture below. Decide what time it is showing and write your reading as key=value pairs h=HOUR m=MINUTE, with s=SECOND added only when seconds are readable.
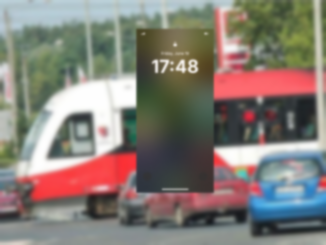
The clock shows h=17 m=48
